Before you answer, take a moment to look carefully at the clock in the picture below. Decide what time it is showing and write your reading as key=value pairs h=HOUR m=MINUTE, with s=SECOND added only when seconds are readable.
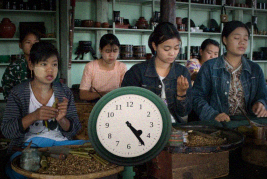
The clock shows h=4 m=24
